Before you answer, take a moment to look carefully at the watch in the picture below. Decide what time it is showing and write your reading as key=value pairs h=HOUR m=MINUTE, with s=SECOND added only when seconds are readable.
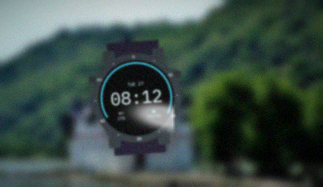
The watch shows h=8 m=12
